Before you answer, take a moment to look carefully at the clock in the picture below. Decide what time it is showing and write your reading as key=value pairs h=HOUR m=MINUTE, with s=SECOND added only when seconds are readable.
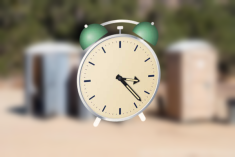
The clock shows h=3 m=23
